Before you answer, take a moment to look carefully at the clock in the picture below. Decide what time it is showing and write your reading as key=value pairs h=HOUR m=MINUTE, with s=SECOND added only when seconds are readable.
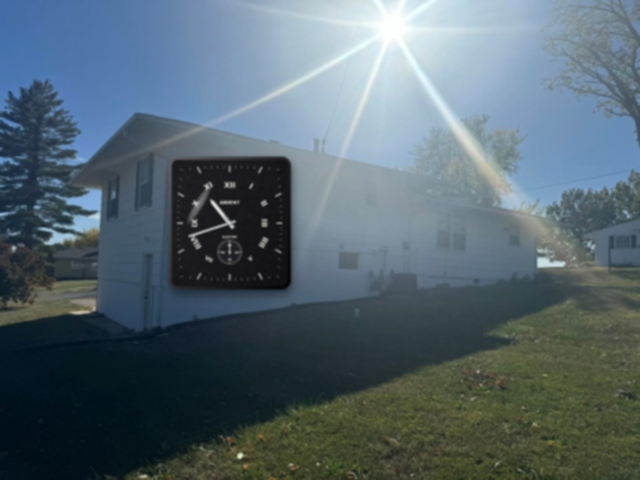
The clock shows h=10 m=42
